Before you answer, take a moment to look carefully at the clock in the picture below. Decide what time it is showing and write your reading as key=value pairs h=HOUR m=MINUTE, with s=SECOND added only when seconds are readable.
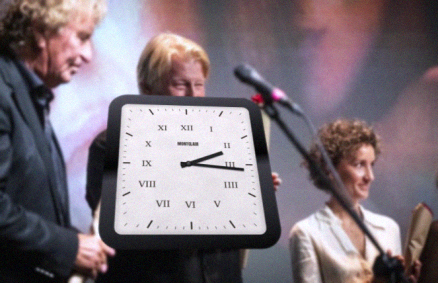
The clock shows h=2 m=16
